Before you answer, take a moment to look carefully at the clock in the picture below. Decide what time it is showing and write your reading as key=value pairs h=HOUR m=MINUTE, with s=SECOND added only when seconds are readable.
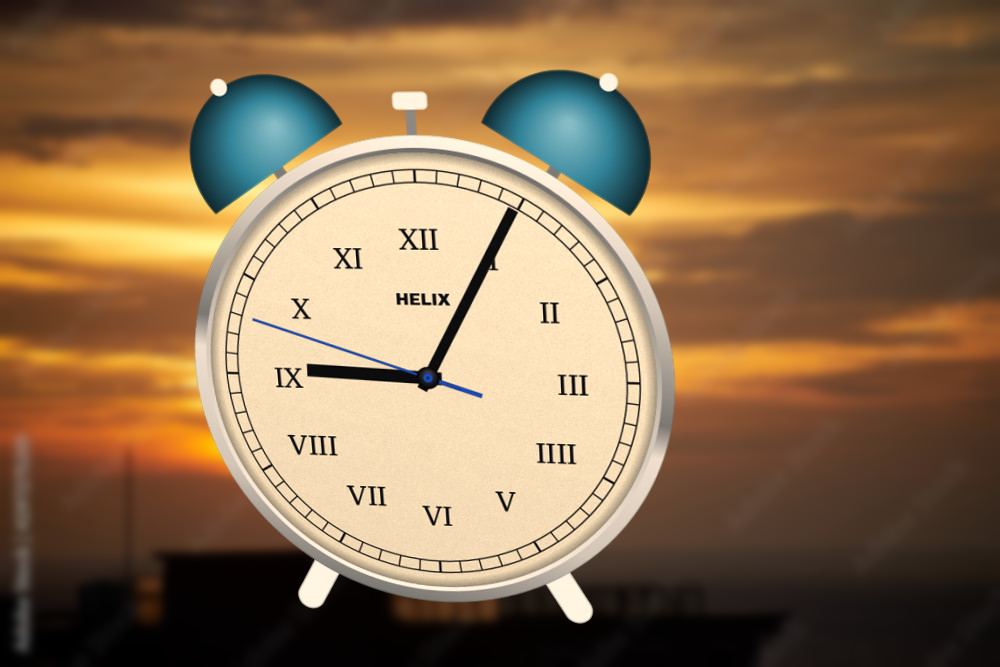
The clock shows h=9 m=4 s=48
